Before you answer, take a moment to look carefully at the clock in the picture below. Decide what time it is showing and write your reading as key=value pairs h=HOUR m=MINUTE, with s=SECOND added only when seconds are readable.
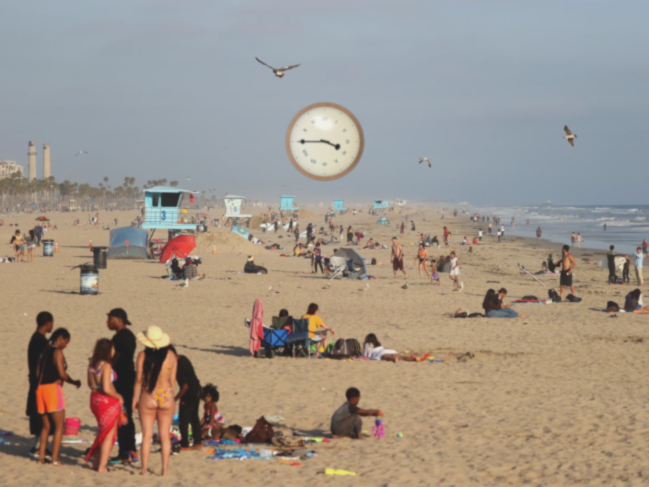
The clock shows h=3 m=45
